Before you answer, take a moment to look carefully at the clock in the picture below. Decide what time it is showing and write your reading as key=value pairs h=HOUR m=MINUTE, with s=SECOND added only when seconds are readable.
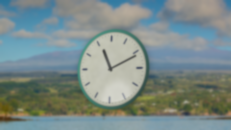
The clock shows h=11 m=11
